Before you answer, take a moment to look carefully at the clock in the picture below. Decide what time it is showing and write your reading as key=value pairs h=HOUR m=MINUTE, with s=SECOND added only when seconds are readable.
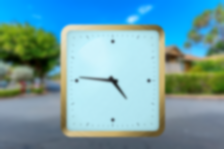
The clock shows h=4 m=46
